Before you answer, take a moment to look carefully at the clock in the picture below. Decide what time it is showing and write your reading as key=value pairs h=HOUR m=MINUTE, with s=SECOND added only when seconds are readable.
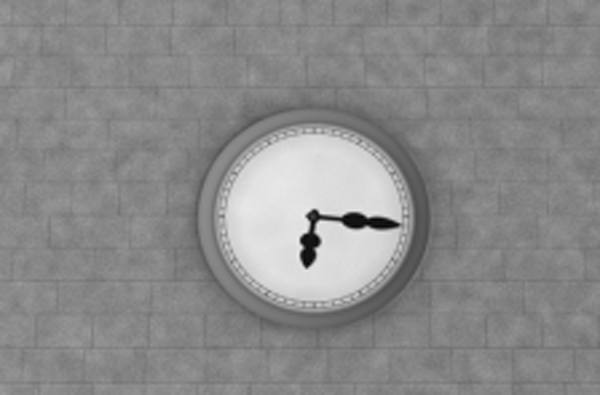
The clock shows h=6 m=16
